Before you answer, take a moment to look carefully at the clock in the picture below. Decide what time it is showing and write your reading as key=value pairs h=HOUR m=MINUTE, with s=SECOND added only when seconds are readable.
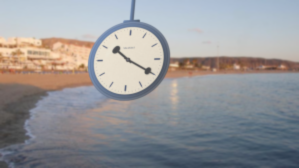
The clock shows h=10 m=20
